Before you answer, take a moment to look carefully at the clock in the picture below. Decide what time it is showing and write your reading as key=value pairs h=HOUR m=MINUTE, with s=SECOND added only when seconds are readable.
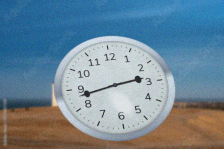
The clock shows h=2 m=43
